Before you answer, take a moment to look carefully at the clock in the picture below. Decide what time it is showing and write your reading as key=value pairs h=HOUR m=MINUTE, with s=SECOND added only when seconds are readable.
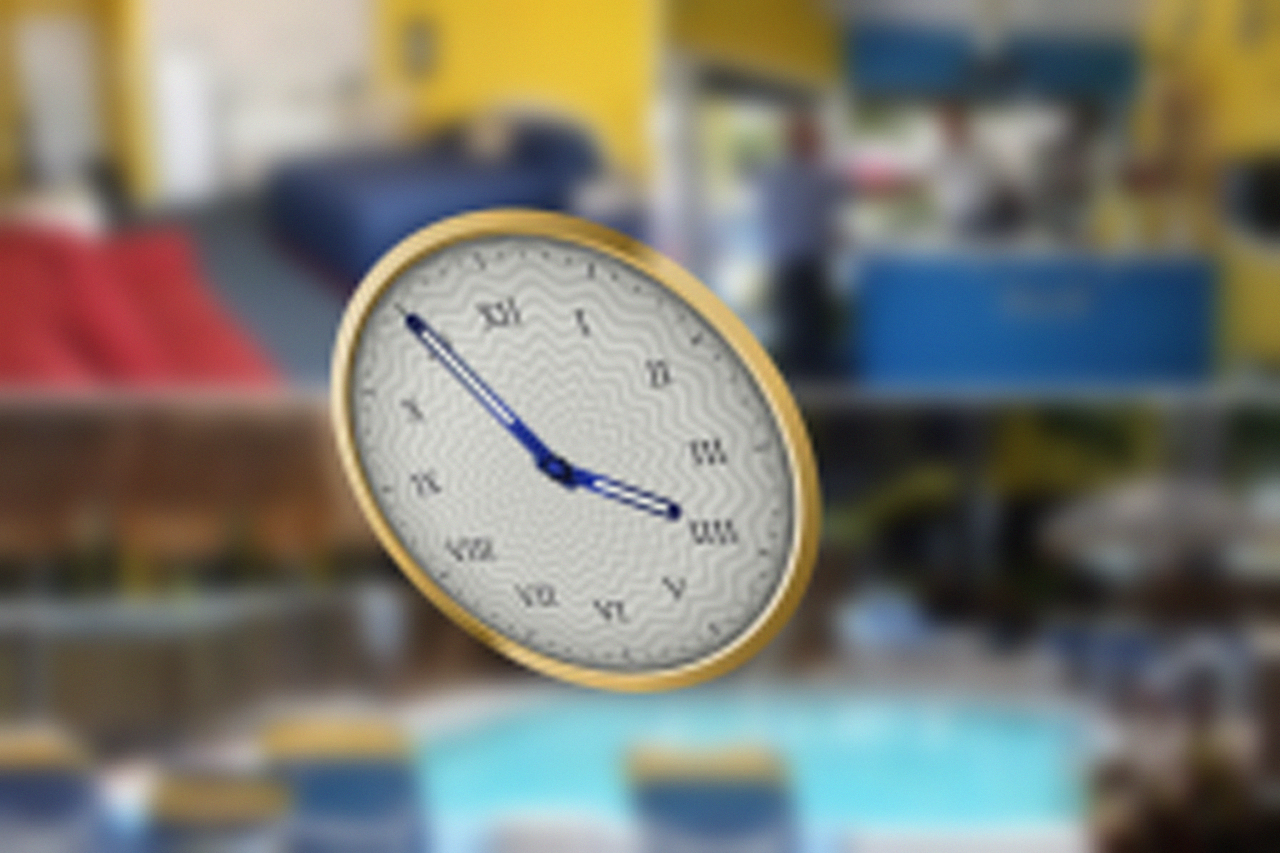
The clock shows h=3 m=55
